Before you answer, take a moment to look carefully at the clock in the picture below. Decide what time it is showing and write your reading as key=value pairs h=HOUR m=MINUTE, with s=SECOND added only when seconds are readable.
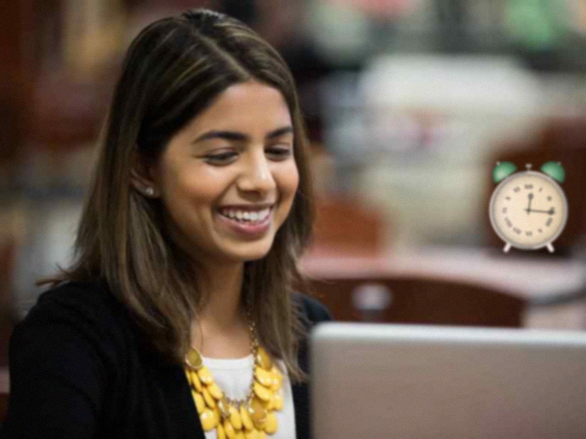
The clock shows h=12 m=16
